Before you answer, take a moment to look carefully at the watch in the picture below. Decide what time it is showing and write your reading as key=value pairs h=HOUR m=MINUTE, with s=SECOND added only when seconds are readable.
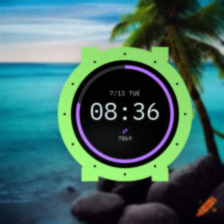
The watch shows h=8 m=36
